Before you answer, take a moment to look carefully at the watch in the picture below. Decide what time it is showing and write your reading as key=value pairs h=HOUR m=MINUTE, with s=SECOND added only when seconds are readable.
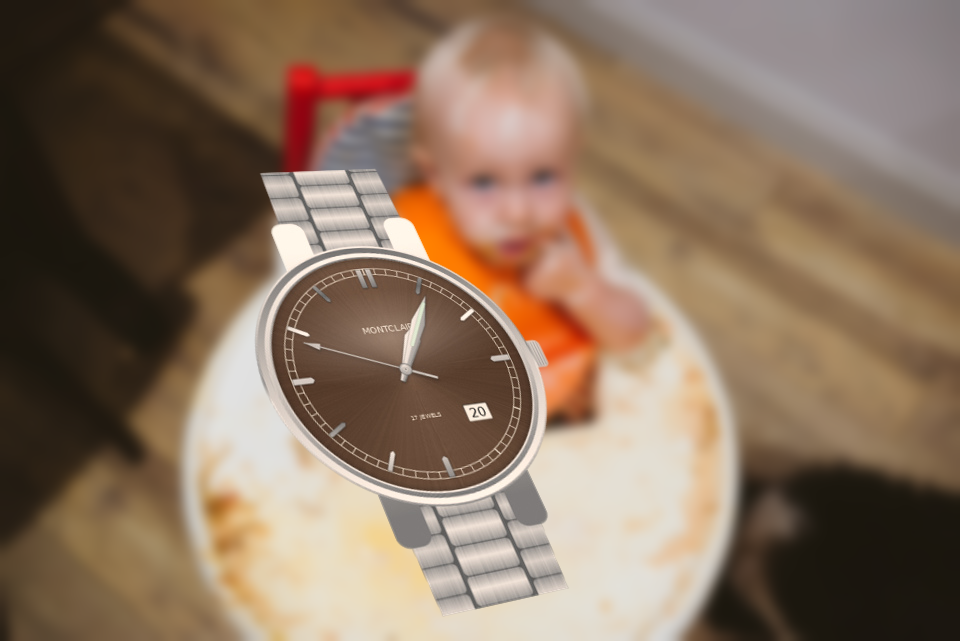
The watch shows h=1 m=5 s=49
